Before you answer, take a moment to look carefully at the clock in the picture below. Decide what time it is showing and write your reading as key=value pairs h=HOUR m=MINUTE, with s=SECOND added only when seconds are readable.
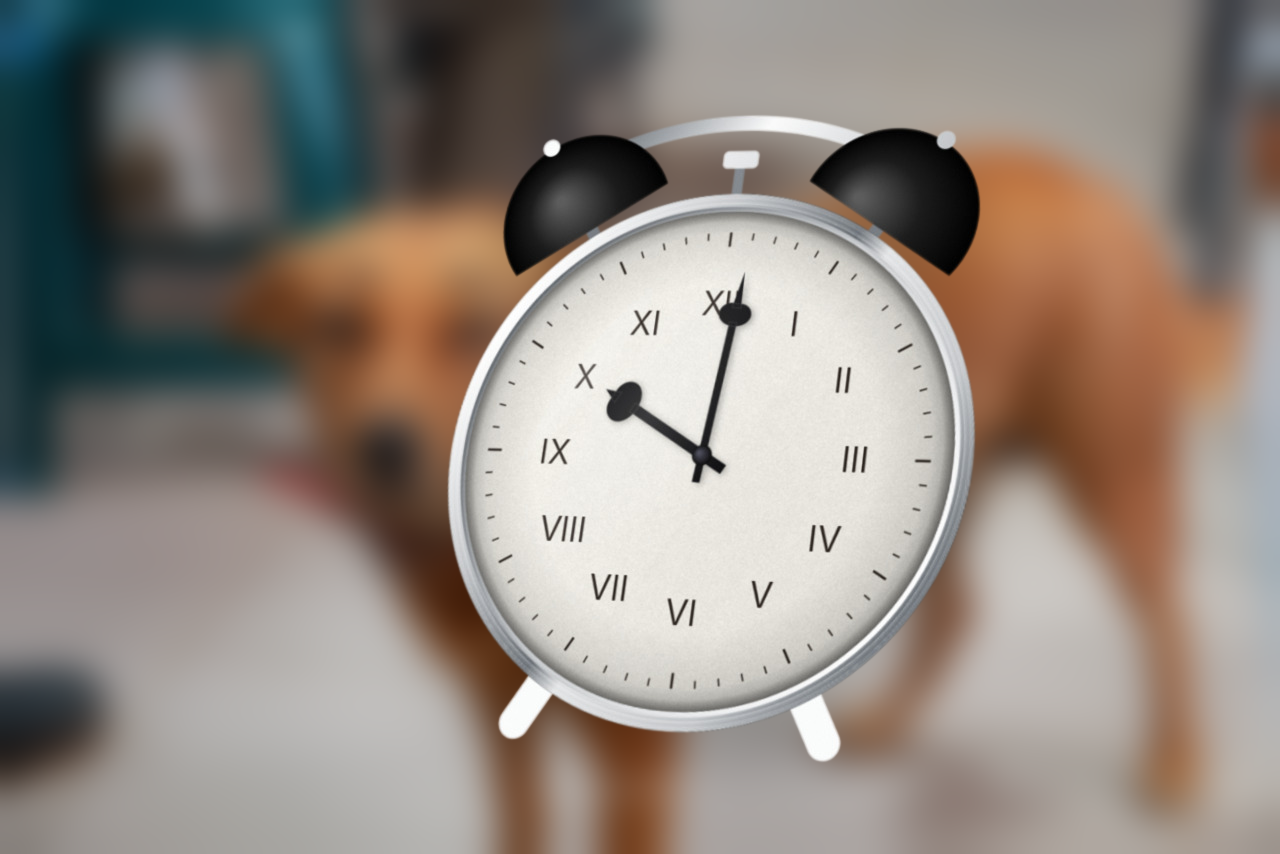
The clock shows h=10 m=1
